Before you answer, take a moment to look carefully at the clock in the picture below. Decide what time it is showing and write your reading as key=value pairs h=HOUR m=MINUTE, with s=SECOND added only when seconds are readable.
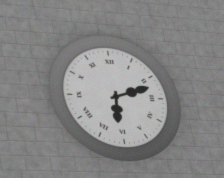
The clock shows h=6 m=12
